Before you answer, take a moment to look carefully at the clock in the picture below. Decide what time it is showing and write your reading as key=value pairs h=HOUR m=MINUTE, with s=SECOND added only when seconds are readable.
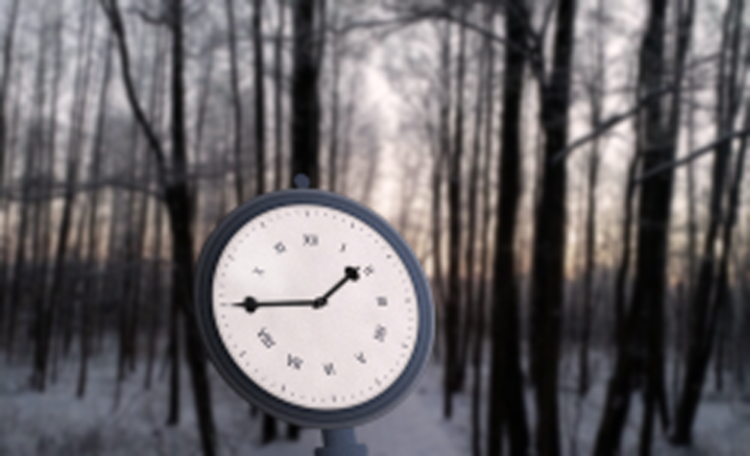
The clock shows h=1 m=45
